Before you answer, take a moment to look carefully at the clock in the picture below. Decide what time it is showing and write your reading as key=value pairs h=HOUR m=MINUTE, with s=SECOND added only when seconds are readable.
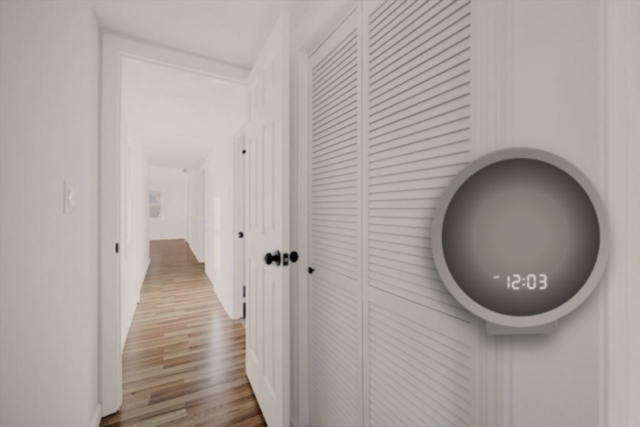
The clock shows h=12 m=3
